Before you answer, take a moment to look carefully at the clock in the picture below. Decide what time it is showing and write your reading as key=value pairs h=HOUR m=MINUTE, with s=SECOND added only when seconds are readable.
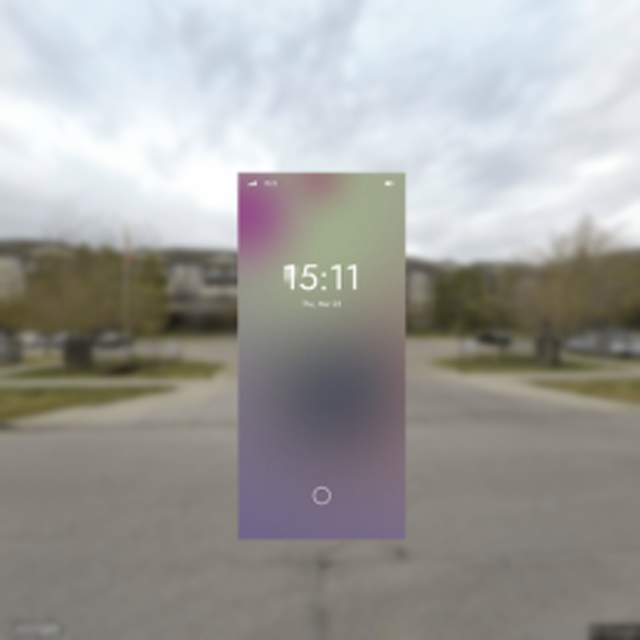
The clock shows h=15 m=11
